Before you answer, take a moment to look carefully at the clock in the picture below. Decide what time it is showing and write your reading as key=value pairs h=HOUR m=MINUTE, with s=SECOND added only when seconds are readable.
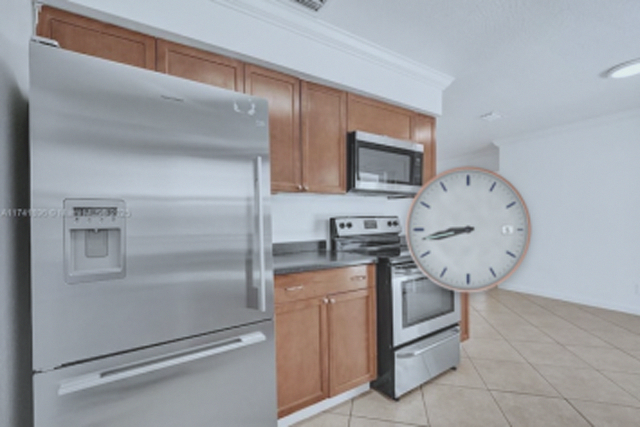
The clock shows h=8 m=43
